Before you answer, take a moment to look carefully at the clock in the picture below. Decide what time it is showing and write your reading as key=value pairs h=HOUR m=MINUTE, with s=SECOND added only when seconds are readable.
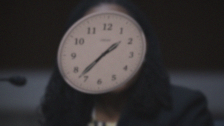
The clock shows h=1 m=37
